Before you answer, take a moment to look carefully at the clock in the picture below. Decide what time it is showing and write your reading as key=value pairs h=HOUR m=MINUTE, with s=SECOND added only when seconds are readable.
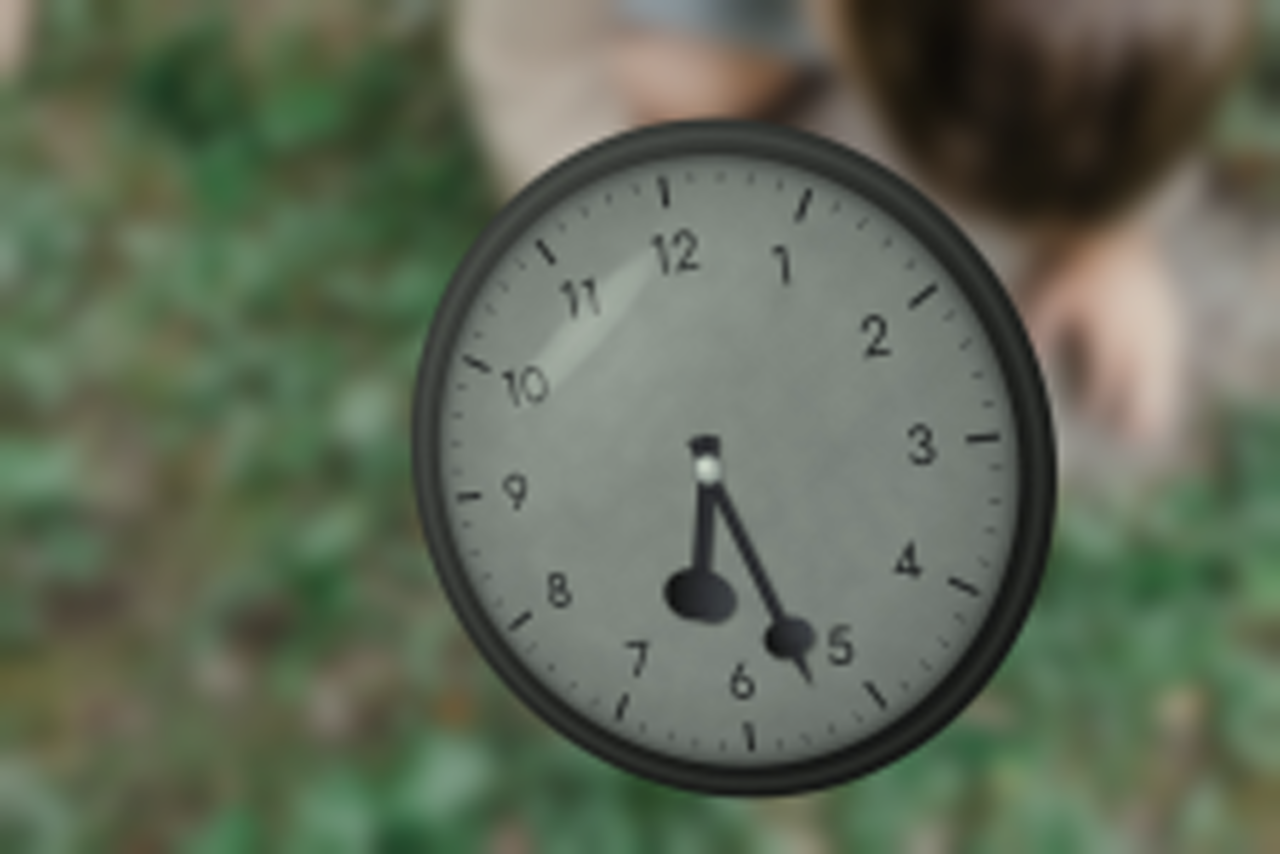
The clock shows h=6 m=27
